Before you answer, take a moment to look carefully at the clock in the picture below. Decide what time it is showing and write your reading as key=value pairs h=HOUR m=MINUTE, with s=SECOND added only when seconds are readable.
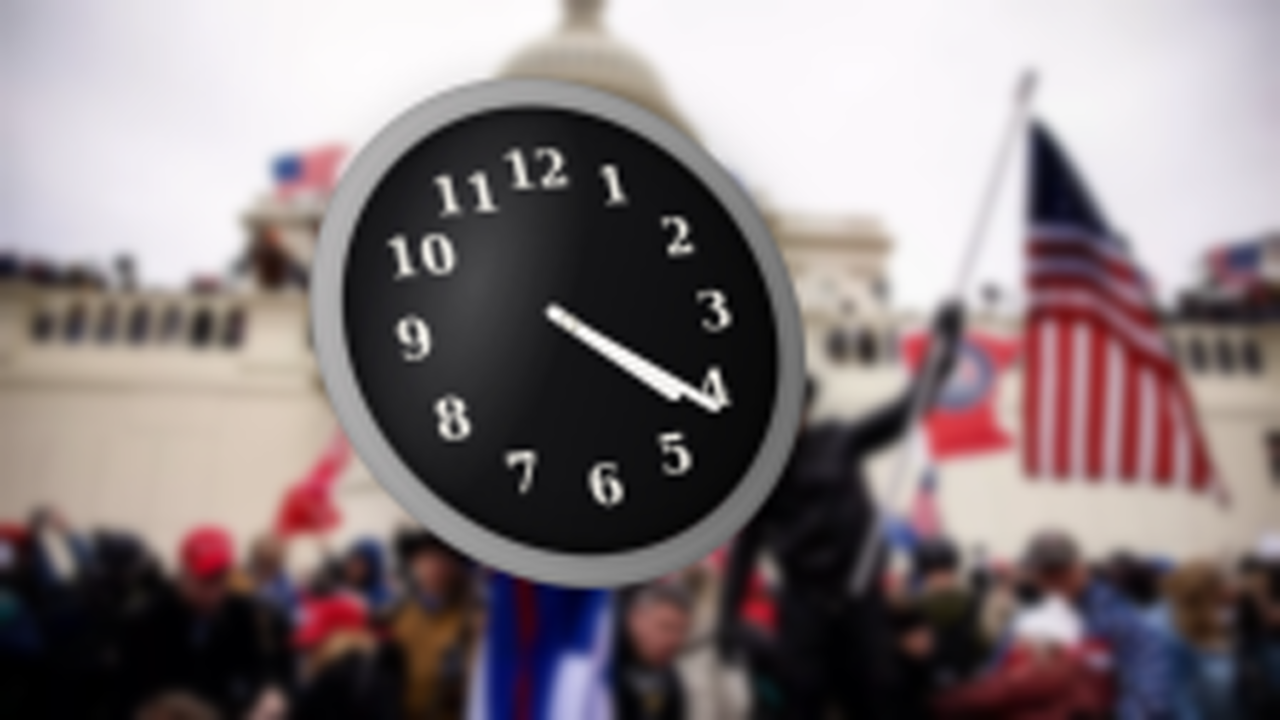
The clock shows h=4 m=21
